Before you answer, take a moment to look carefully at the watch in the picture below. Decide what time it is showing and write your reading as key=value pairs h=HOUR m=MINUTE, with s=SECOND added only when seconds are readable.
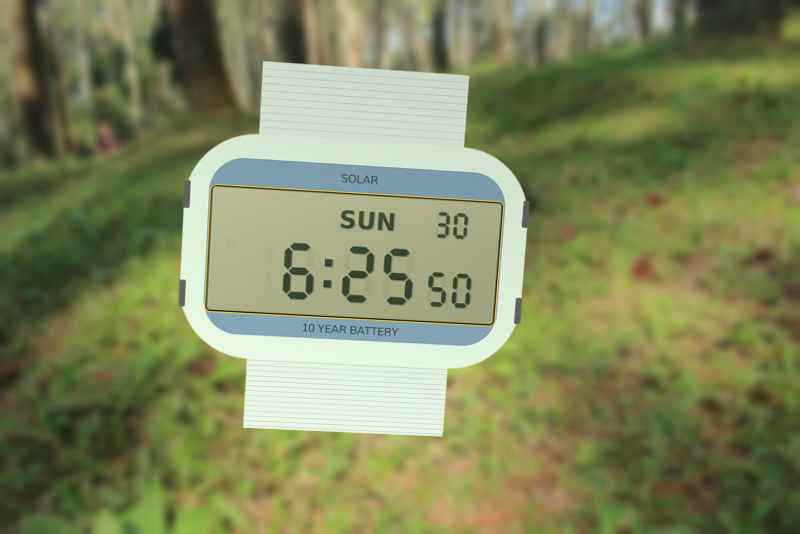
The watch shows h=6 m=25 s=50
